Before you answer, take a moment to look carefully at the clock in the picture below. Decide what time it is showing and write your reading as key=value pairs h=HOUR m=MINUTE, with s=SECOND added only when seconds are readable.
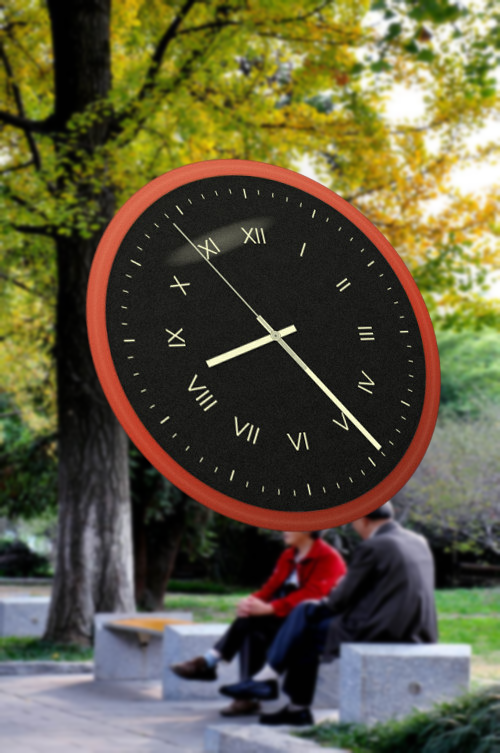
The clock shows h=8 m=23 s=54
